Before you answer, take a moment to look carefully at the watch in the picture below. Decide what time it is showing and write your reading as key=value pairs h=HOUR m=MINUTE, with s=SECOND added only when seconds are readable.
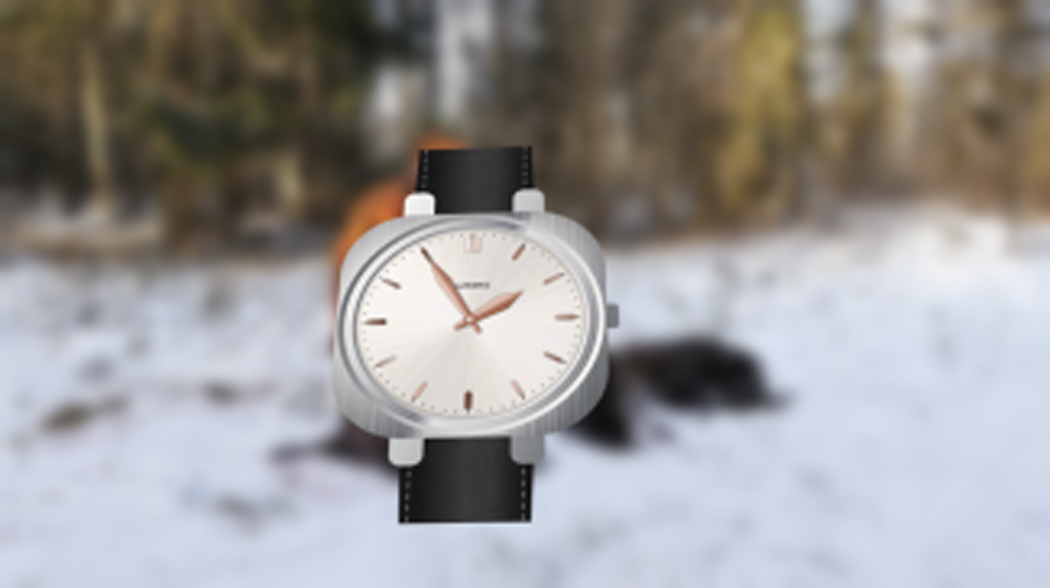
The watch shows h=1 m=55
